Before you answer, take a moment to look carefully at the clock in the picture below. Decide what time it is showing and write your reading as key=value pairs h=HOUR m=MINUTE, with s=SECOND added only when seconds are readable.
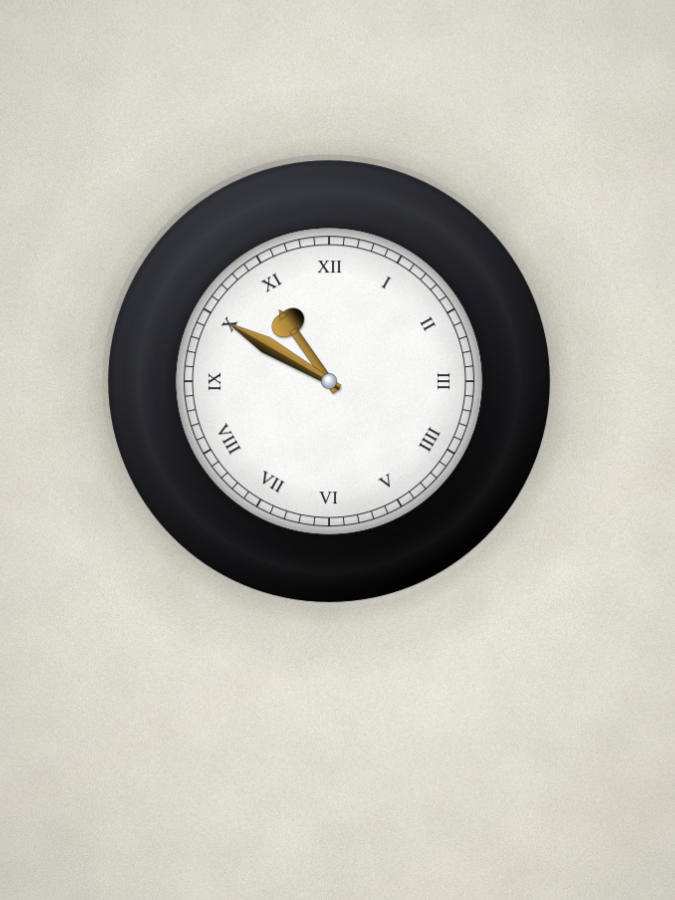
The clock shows h=10 m=50
